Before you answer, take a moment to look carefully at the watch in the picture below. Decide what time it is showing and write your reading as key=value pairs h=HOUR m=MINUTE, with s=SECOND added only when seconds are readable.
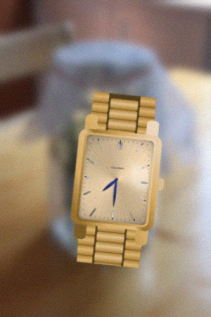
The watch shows h=7 m=30
